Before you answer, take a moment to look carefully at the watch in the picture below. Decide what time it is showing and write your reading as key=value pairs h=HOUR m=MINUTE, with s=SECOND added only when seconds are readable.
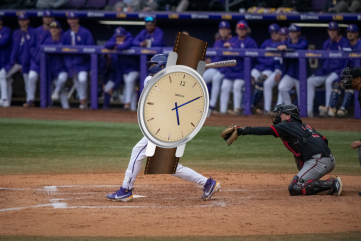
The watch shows h=5 m=10
